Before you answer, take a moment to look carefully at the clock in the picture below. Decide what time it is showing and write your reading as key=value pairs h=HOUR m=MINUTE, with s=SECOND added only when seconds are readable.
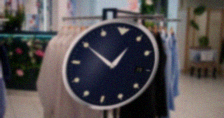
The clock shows h=12 m=50
